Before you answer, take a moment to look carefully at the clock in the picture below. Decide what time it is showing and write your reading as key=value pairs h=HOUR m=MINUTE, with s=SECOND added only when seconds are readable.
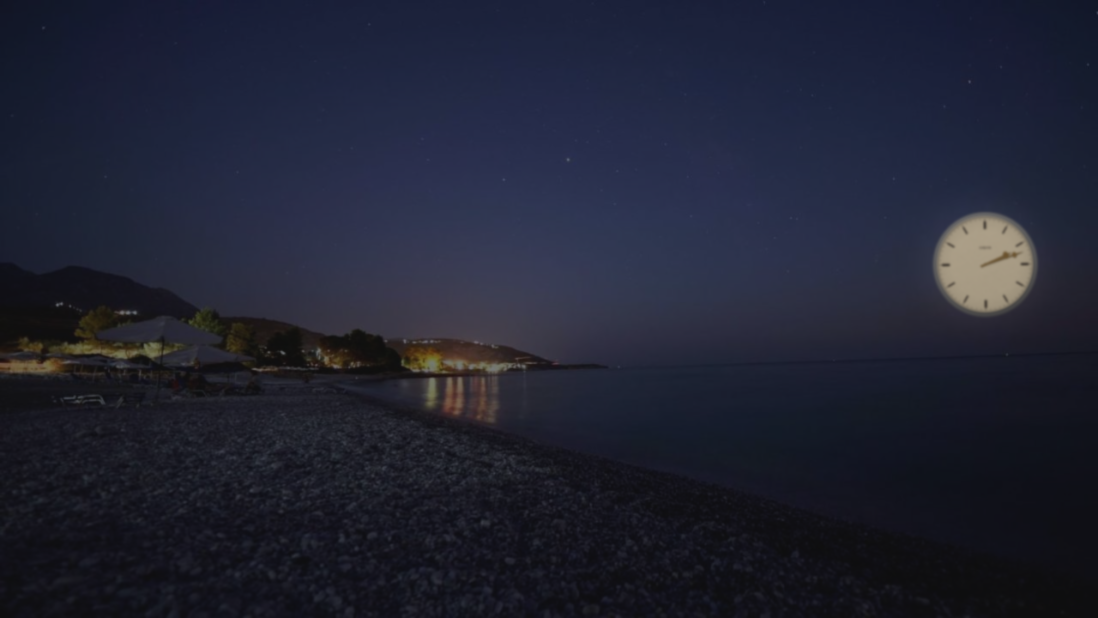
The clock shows h=2 m=12
